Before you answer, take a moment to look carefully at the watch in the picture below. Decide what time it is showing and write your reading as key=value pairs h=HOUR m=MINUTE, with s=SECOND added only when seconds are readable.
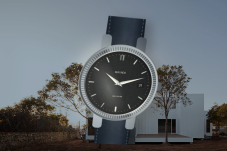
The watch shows h=10 m=12
